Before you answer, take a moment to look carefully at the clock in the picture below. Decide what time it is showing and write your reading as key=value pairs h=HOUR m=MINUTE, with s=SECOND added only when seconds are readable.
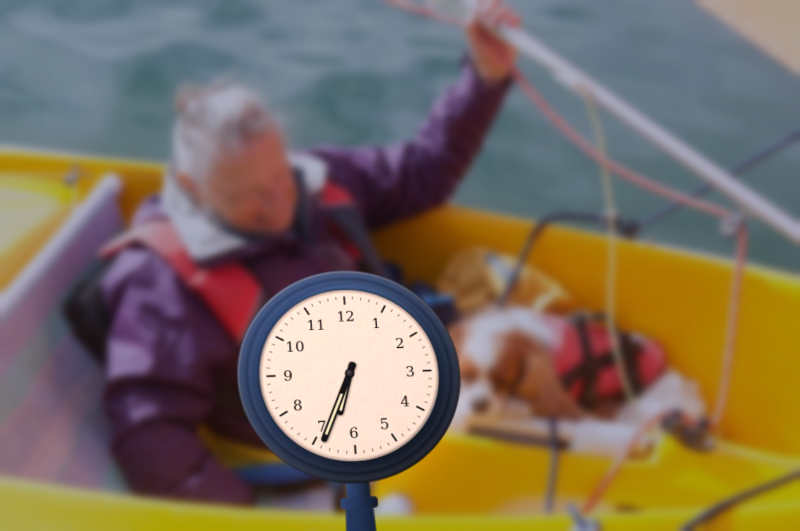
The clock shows h=6 m=34
